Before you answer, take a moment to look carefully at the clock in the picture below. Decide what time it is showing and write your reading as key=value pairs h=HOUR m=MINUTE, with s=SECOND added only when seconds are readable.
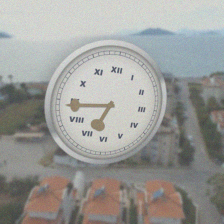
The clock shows h=6 m=44
